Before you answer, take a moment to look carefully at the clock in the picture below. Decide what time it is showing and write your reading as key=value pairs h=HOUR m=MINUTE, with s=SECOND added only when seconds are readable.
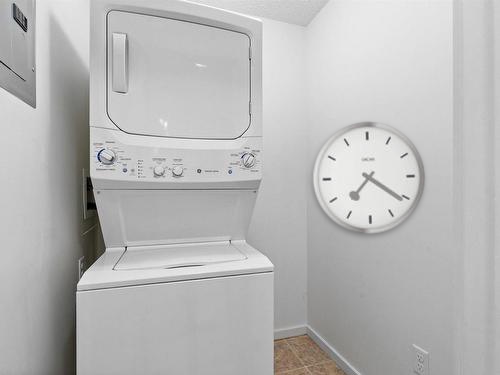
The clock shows h=7 m=21
